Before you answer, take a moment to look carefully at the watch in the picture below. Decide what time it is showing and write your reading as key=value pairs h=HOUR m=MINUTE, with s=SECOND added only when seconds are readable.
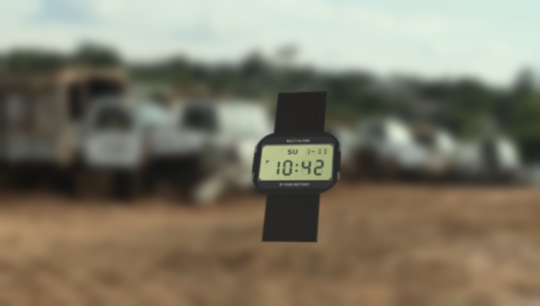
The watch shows h=10 m=42
